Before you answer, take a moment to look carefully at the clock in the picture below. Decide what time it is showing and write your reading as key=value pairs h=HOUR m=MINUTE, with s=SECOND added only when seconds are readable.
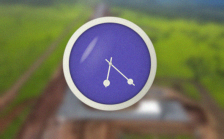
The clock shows h=6 m=22
